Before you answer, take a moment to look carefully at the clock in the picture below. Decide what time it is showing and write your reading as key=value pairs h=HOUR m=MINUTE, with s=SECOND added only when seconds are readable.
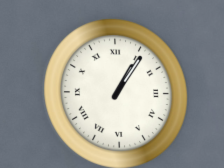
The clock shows h=1 m=6
